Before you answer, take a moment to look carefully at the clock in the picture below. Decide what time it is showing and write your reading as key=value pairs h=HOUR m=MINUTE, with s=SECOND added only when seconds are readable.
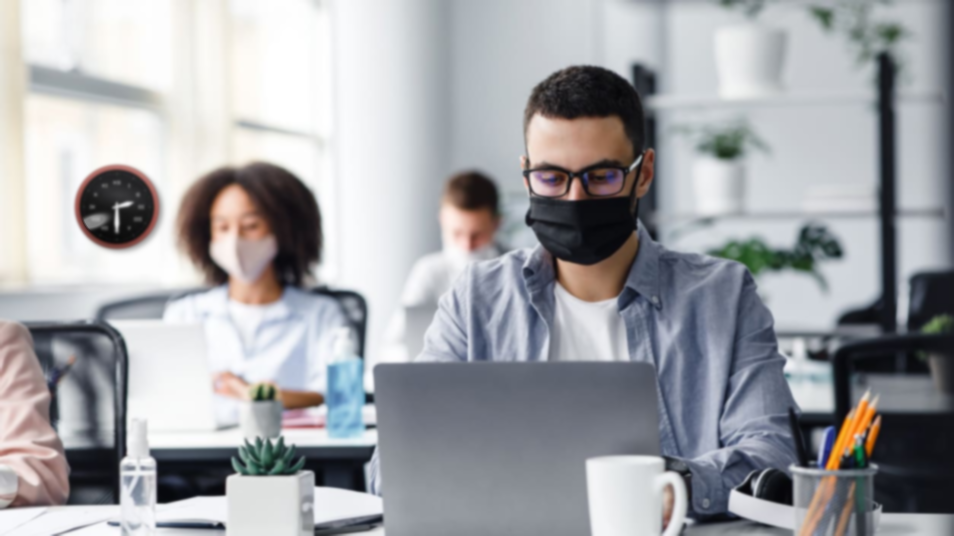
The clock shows h=2 m=30
